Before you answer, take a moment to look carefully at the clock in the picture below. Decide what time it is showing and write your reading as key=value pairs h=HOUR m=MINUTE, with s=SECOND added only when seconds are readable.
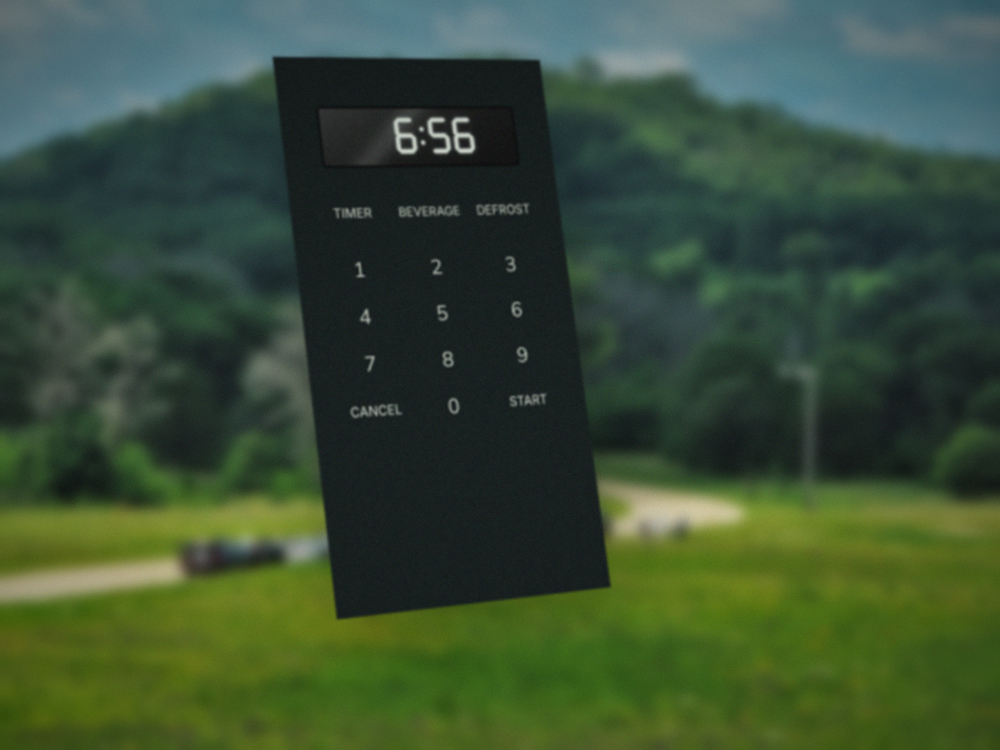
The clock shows h=6 m=56
